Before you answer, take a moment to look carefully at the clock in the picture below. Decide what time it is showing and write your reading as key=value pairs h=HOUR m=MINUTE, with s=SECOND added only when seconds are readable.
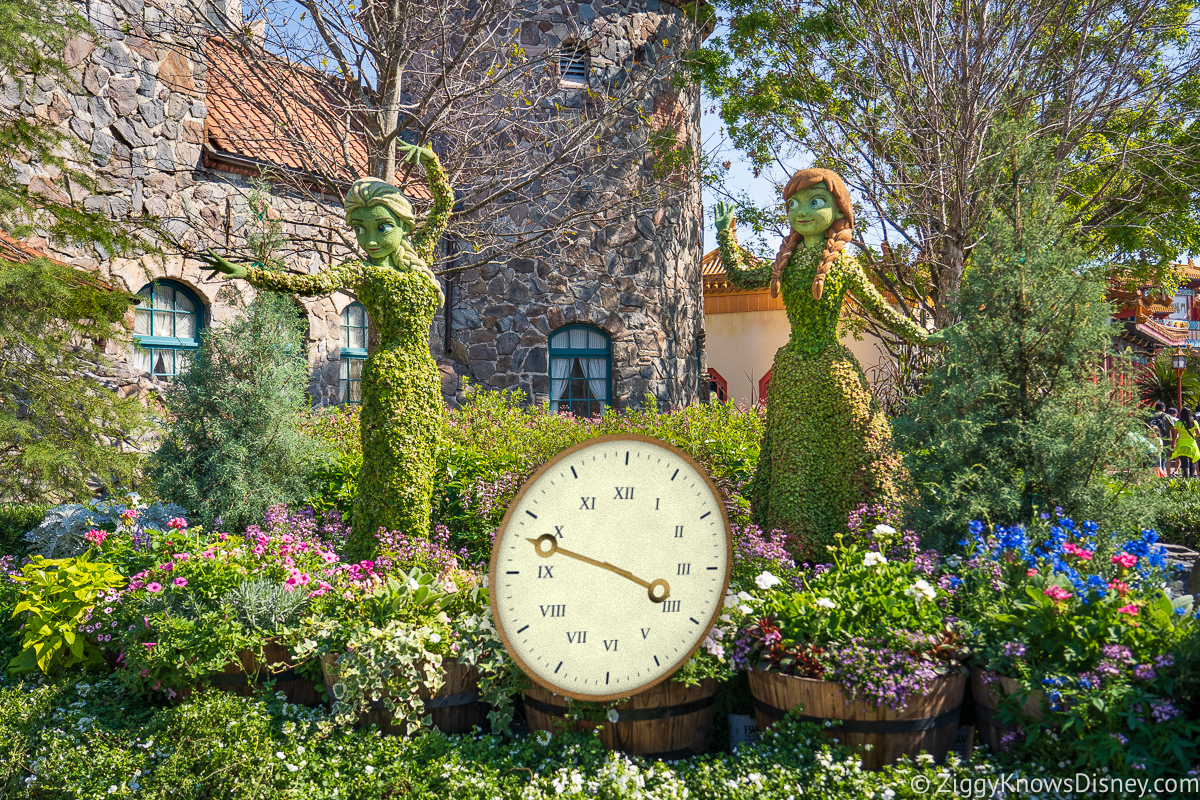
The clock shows h=3 m=48
